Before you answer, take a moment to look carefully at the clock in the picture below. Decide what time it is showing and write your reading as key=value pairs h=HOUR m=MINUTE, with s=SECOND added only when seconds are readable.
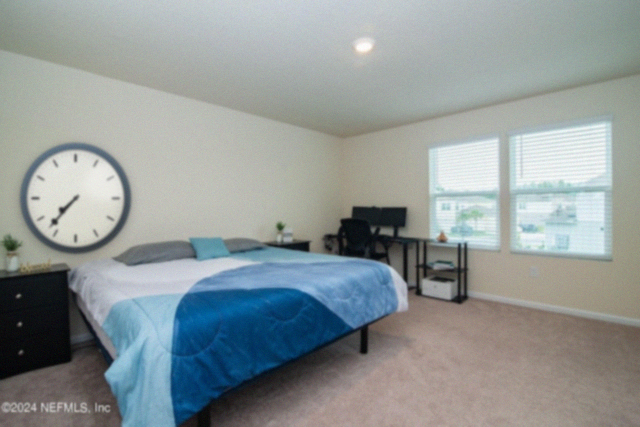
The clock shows h=7 m=37
